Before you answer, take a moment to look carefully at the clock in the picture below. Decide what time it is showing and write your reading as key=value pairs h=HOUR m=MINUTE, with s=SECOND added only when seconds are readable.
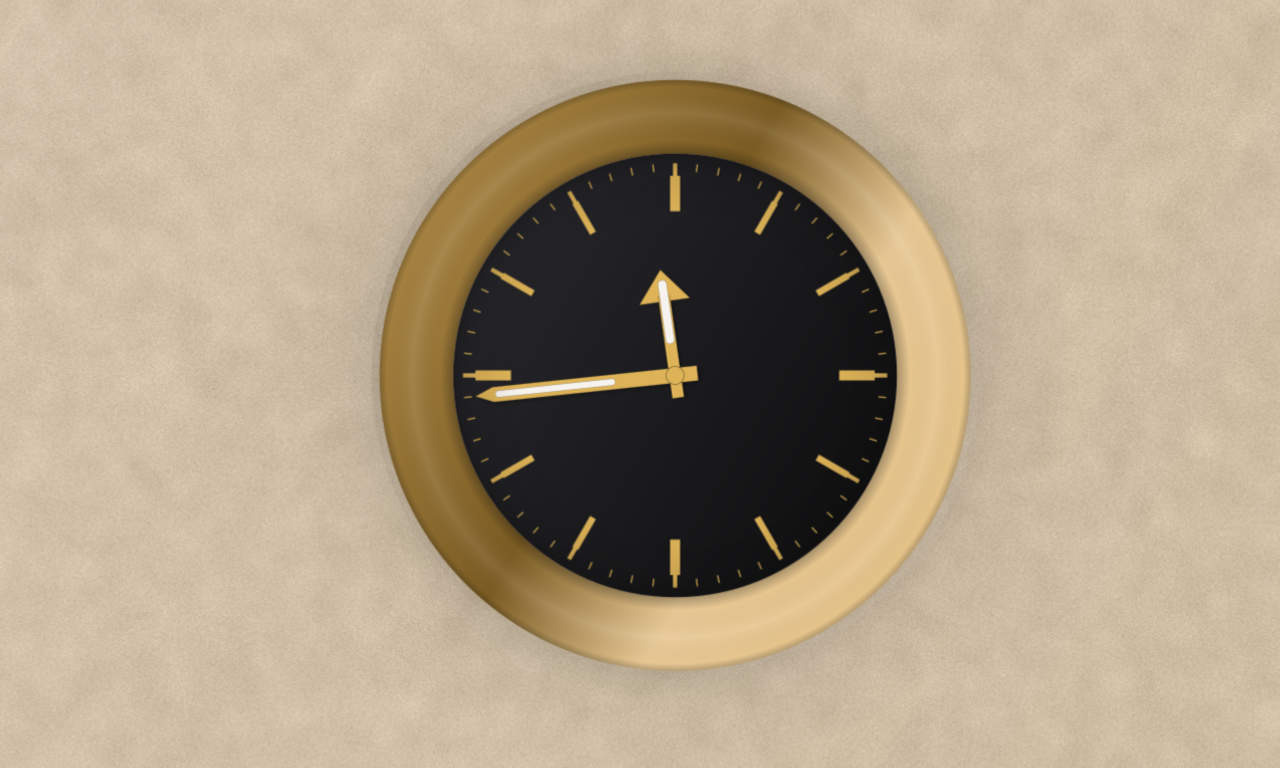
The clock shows h=11 m=44
